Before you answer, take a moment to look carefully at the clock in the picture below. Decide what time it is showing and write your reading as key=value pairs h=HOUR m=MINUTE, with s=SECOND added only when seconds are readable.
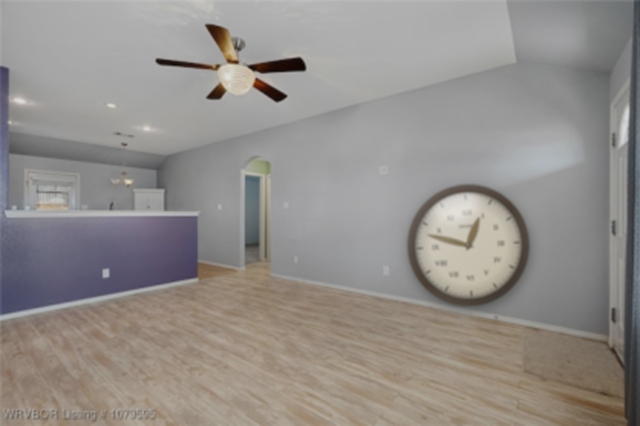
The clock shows h=12 m=48
